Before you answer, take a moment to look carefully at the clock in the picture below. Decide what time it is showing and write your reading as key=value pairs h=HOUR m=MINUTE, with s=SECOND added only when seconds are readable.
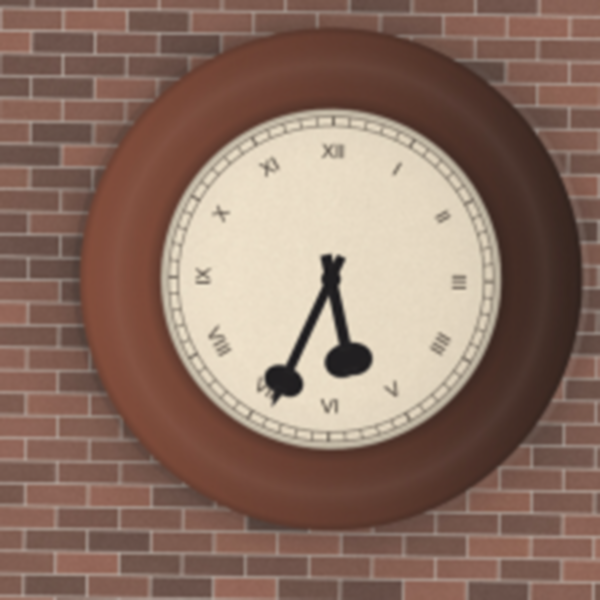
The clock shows h=5 m=34
